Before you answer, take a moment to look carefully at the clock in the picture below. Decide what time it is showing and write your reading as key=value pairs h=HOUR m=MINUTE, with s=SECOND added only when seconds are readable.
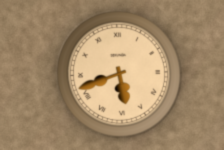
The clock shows h=5 m=42
